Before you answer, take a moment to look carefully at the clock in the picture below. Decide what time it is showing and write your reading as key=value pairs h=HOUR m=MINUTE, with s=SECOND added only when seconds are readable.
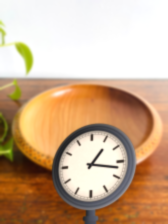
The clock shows h=1 m=17
